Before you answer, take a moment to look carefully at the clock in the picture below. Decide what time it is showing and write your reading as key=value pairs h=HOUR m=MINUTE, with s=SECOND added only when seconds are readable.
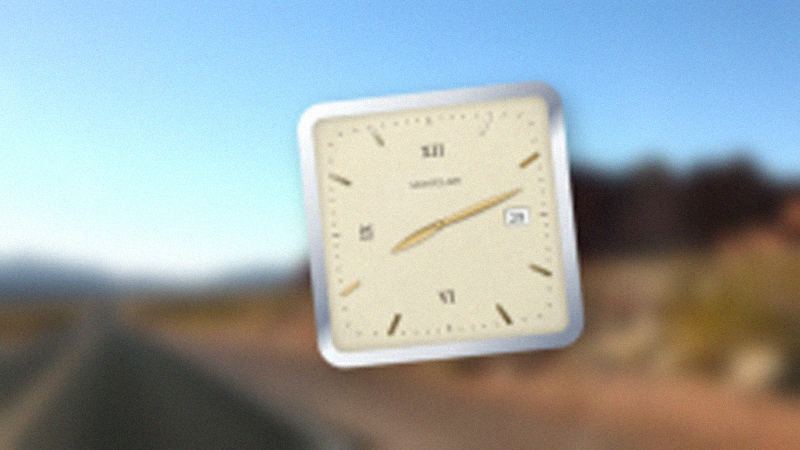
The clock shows h=8 m=12
